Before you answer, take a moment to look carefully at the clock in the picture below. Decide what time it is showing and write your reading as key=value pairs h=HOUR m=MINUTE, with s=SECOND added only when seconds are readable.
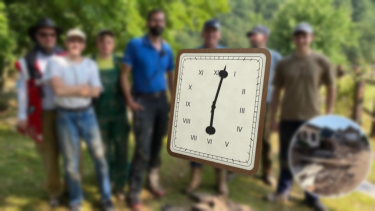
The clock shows h=6 m=2
